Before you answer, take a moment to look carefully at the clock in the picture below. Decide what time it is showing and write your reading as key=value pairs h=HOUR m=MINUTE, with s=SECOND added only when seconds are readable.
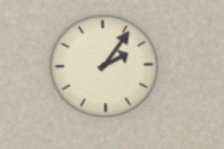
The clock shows h=2 m=6
